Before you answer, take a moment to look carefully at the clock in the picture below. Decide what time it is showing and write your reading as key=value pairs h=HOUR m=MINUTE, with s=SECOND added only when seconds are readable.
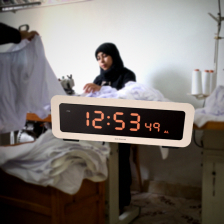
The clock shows h=12 m=53 s=49
